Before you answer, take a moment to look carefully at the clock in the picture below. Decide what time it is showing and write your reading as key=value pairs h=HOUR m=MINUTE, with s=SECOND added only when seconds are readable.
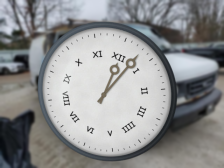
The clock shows h=12 m=3
